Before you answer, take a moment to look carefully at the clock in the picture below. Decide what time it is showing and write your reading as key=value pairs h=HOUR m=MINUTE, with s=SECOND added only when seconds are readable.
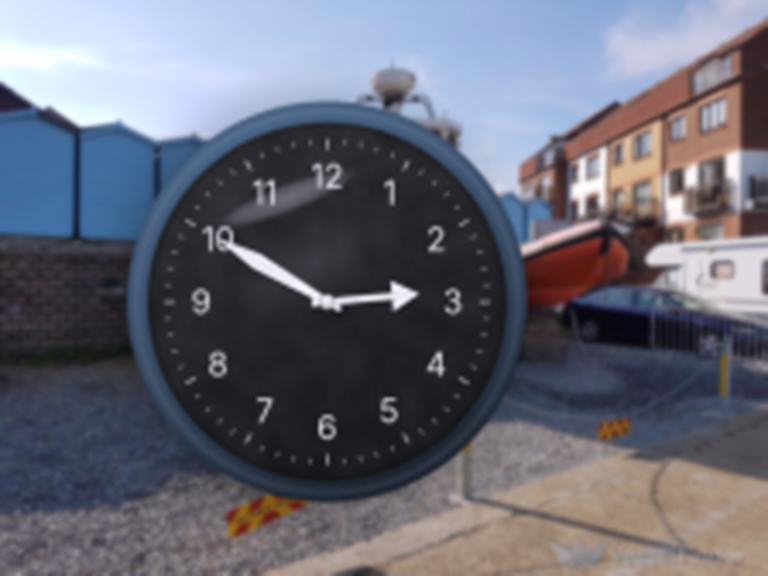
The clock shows h=2 m=50
